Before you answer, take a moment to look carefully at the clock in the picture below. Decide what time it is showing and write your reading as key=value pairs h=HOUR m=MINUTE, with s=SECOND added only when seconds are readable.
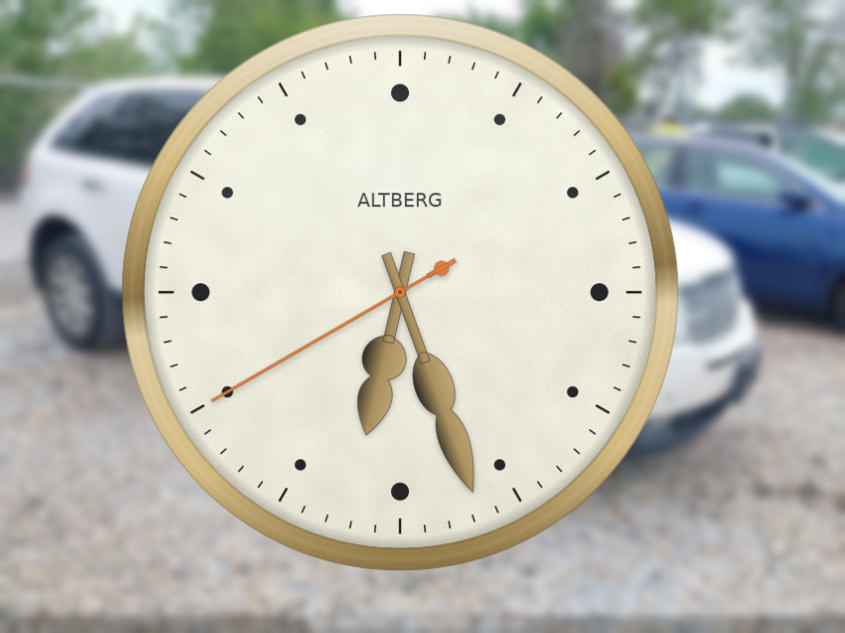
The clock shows h=6 m=26 s=40
